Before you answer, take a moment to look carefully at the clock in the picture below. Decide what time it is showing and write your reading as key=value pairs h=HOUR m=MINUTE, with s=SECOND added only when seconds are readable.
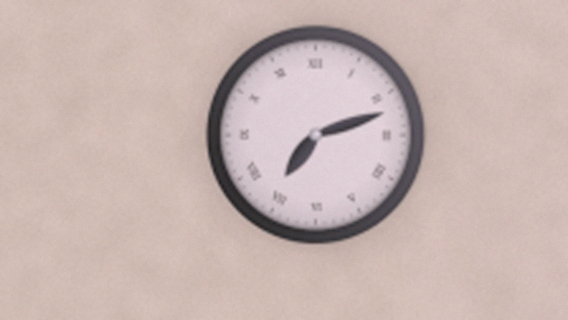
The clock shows h=7 m=12
